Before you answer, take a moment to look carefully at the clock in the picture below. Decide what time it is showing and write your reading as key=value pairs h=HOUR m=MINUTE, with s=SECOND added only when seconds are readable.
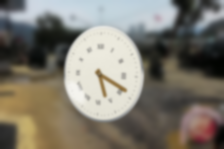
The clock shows h=5 m=19
